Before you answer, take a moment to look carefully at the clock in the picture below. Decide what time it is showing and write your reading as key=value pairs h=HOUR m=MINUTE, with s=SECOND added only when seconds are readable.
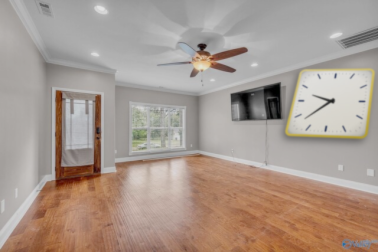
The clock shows h=9 m=38
